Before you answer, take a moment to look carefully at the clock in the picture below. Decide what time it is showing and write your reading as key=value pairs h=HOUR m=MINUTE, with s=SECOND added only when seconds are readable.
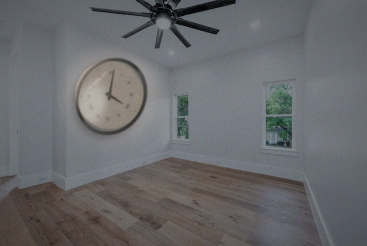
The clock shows h=4 m=1
